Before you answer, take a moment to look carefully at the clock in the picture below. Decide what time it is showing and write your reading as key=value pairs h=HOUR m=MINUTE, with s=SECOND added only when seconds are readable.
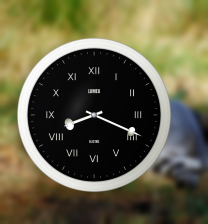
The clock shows h=8 m=19
